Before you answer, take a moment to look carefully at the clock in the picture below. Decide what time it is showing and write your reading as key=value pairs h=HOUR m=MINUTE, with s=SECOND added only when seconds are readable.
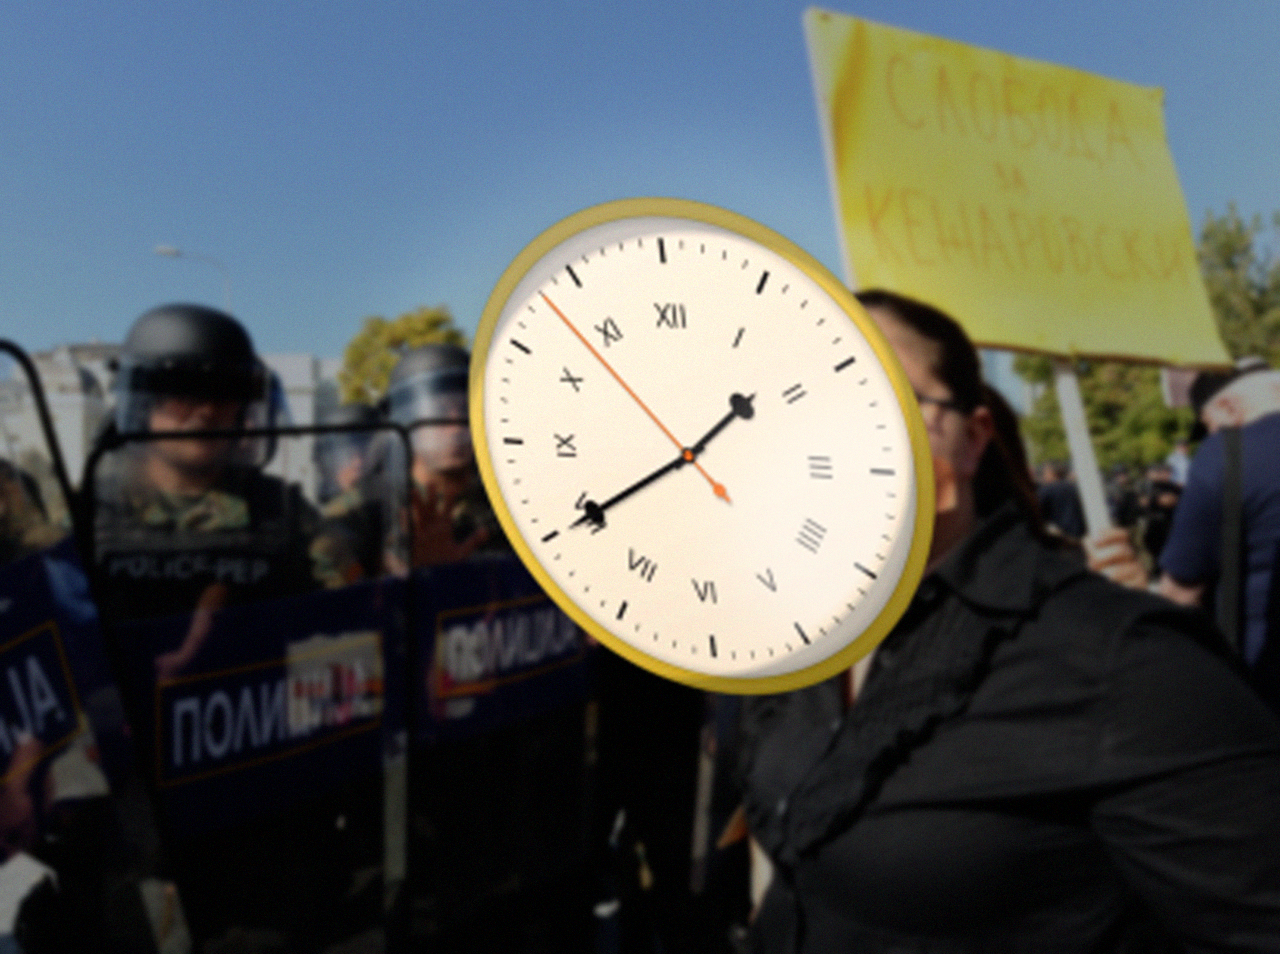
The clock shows h=1 m=39 s=53
